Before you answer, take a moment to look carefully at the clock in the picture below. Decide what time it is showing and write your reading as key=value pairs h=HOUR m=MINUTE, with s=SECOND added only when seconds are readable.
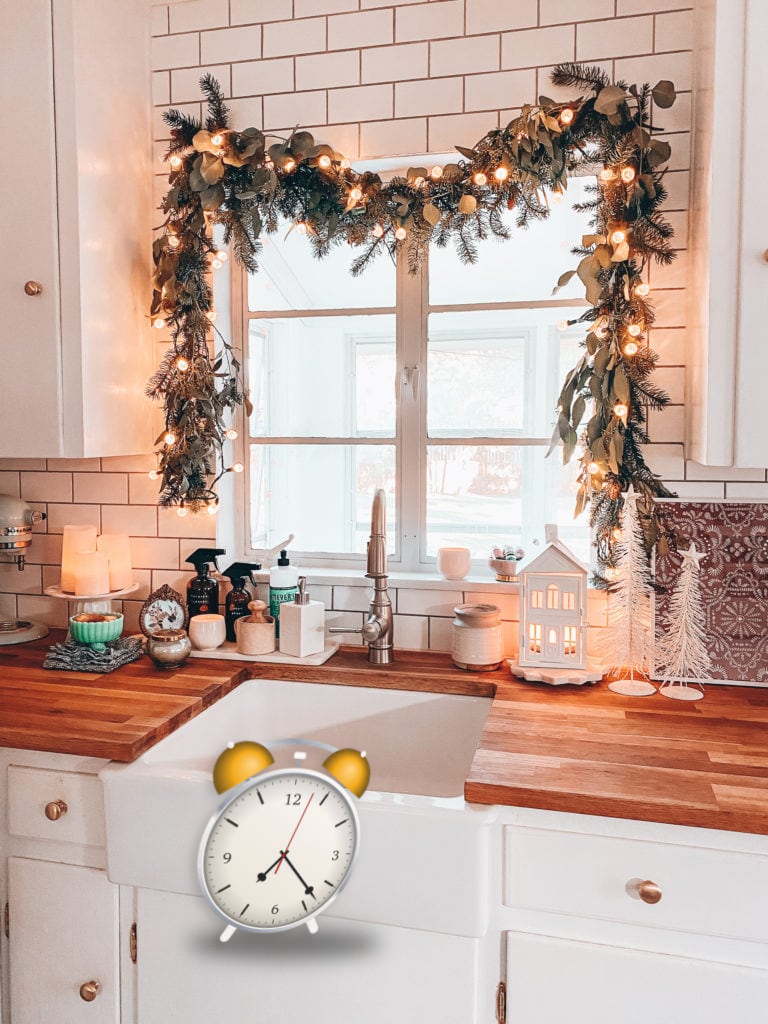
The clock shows h=7 m=23 s=3
